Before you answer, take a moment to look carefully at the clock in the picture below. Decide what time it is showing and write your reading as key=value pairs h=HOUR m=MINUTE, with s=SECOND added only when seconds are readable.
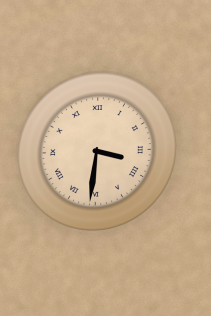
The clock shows h=3 m=31
